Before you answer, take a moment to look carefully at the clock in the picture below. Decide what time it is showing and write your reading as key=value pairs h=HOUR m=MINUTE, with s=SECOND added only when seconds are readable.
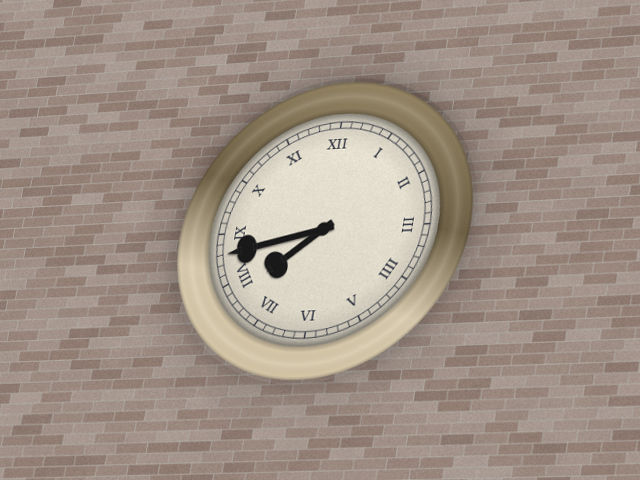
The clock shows h=7 m=43
